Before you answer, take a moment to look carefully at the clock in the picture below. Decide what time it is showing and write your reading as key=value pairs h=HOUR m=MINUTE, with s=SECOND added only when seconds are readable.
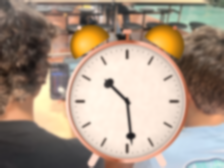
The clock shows h=10 m=29
